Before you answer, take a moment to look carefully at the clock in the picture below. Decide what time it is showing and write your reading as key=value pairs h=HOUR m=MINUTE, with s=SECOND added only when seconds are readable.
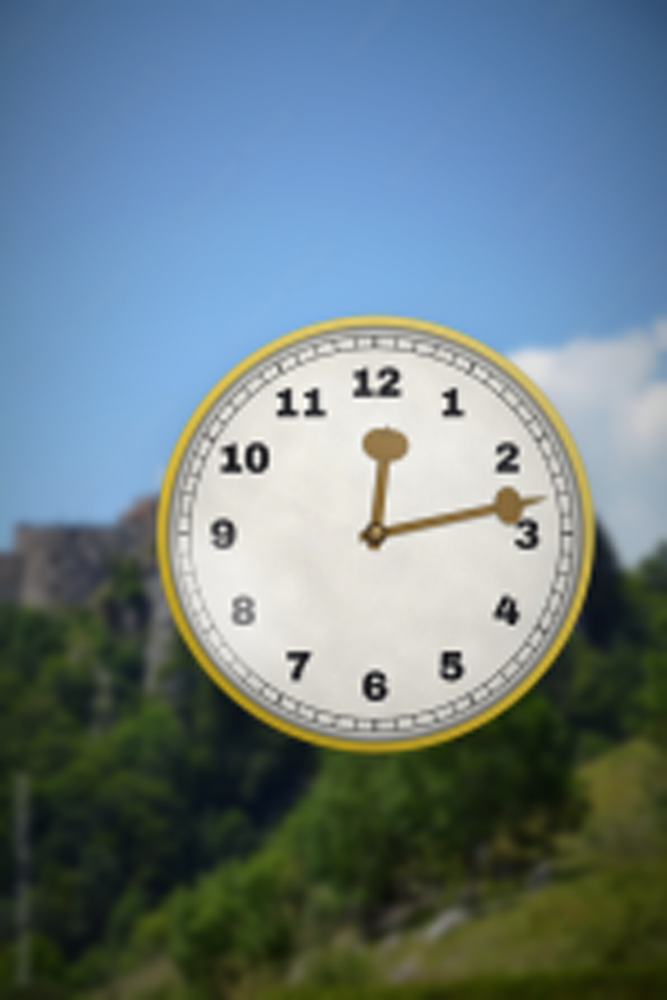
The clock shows h=12 m=13
